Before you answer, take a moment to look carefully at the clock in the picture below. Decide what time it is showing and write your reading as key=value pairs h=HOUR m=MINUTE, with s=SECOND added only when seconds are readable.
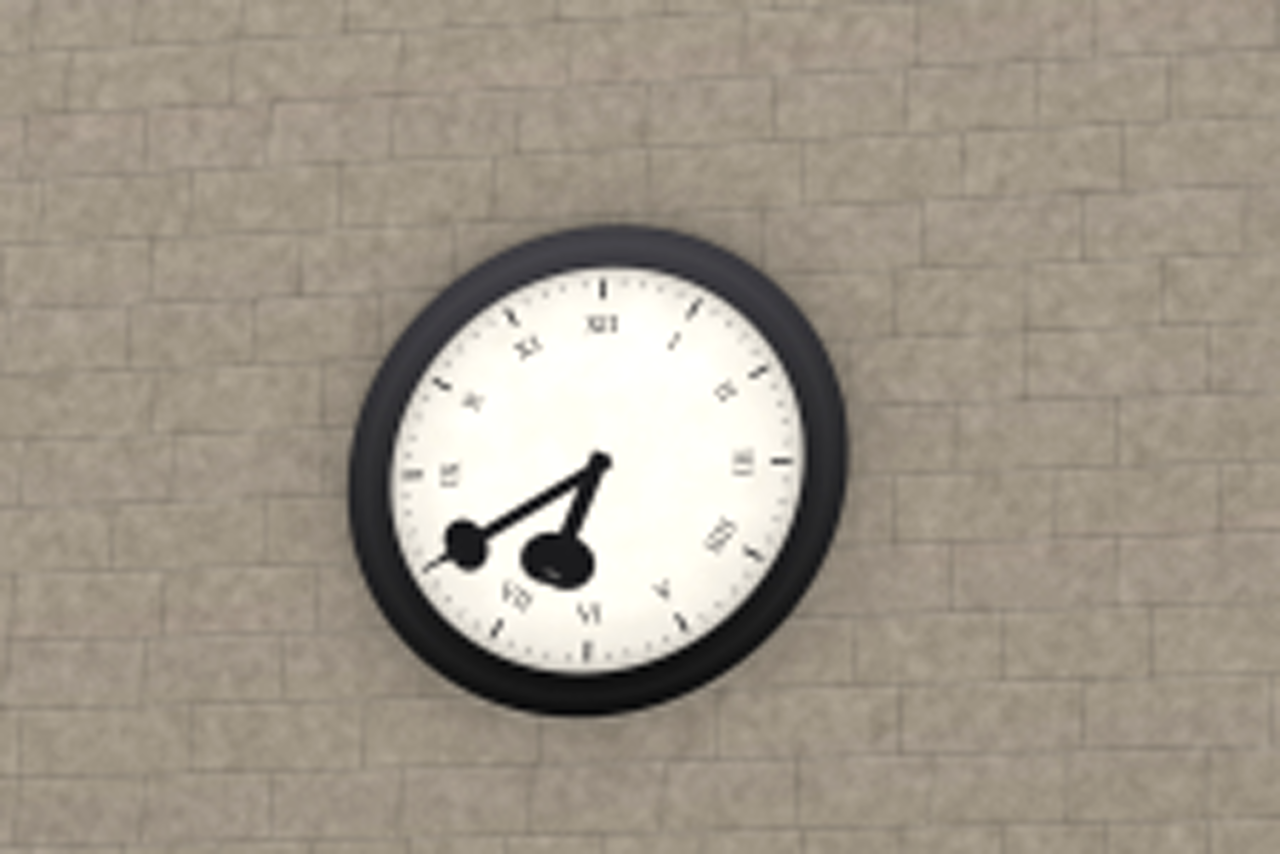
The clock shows h=6 m=40
